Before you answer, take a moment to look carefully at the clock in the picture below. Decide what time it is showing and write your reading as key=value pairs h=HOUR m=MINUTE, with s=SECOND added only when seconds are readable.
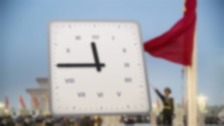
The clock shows h=11 m=45
